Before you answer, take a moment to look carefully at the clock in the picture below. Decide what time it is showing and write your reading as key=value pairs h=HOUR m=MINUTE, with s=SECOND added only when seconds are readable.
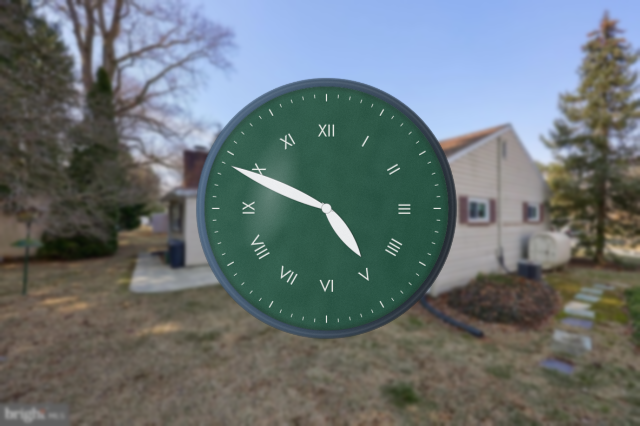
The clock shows h=4 m=49
